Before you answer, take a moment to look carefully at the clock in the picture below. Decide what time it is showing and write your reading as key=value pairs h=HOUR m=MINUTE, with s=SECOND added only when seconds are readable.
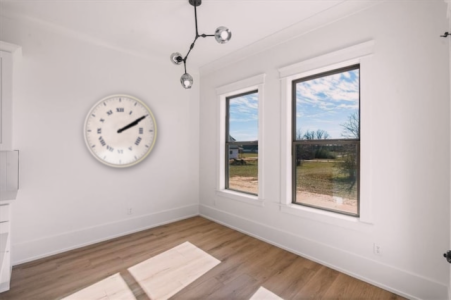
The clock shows h=2 m=10
